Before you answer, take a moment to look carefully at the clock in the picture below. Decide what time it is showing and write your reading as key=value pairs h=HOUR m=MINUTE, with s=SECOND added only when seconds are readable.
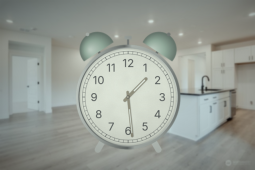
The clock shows h=1 m=29
